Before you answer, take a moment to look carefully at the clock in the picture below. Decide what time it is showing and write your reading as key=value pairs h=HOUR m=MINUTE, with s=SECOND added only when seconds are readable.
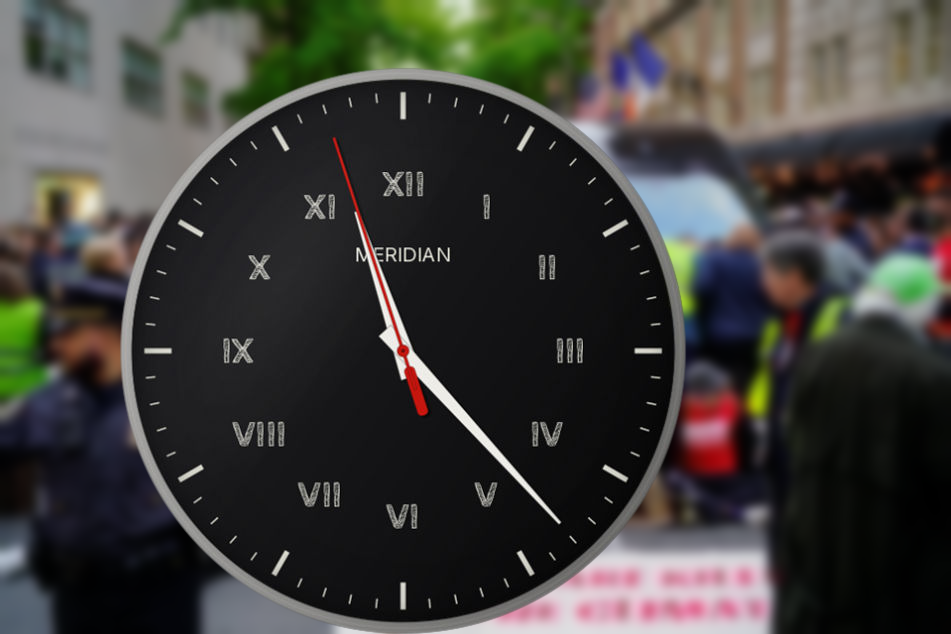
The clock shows h=11 m=22 s=57
